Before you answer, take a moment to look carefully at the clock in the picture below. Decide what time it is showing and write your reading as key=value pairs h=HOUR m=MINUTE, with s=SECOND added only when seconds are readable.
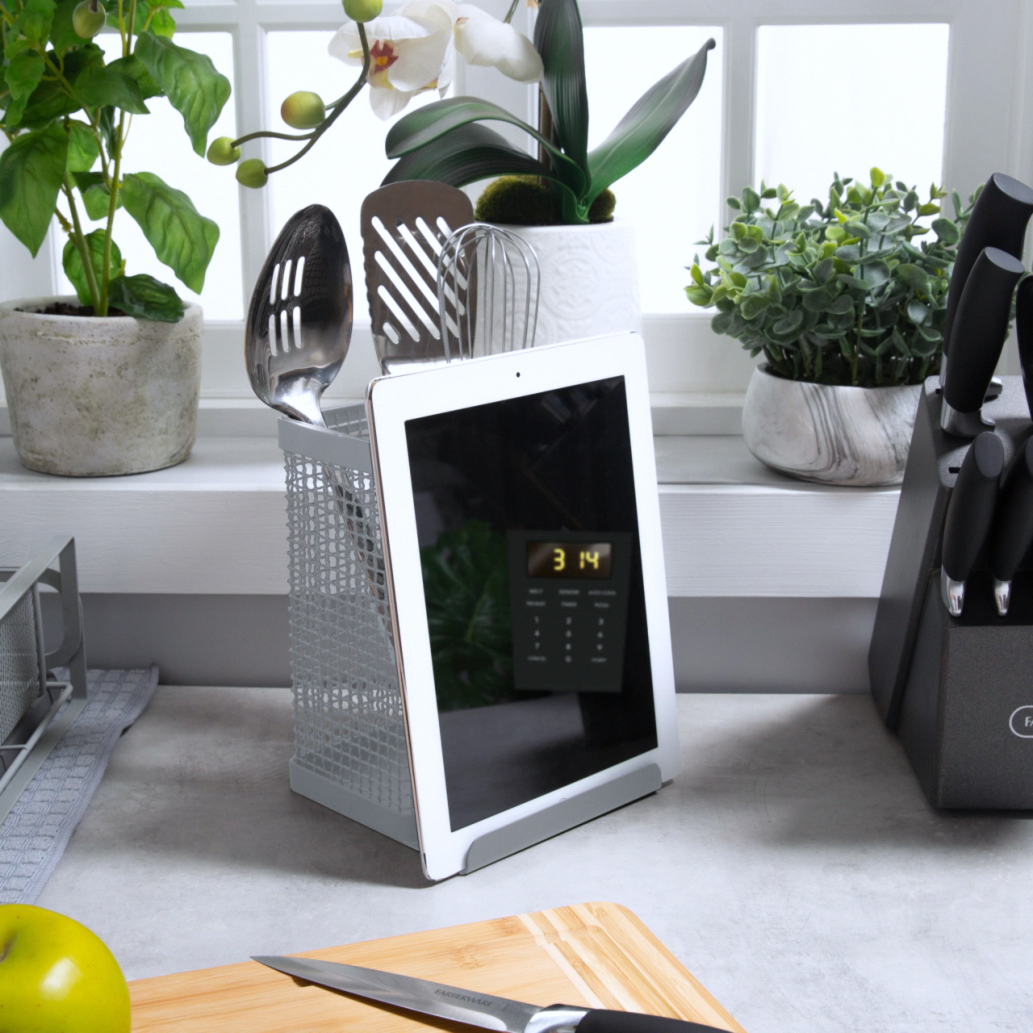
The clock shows h=3 m=14
